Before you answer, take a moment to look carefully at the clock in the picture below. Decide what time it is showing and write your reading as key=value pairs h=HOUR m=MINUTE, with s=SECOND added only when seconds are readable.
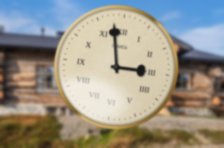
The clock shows h=2 m=58
